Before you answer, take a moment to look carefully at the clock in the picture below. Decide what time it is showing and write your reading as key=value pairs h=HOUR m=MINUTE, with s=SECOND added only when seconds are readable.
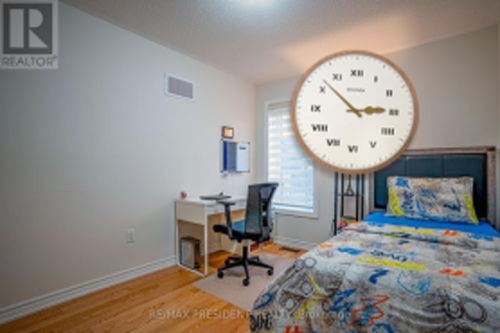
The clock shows h=2 m=52
